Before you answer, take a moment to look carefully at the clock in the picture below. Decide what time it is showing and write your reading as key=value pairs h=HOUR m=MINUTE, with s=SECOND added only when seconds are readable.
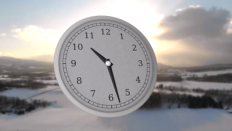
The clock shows h=10 m=28
